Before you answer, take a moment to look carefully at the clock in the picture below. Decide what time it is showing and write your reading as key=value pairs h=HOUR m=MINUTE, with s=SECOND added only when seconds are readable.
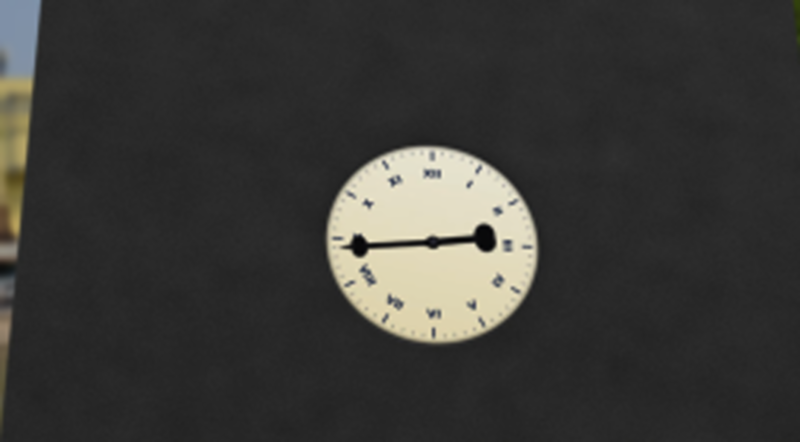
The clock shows h=2 m=44
